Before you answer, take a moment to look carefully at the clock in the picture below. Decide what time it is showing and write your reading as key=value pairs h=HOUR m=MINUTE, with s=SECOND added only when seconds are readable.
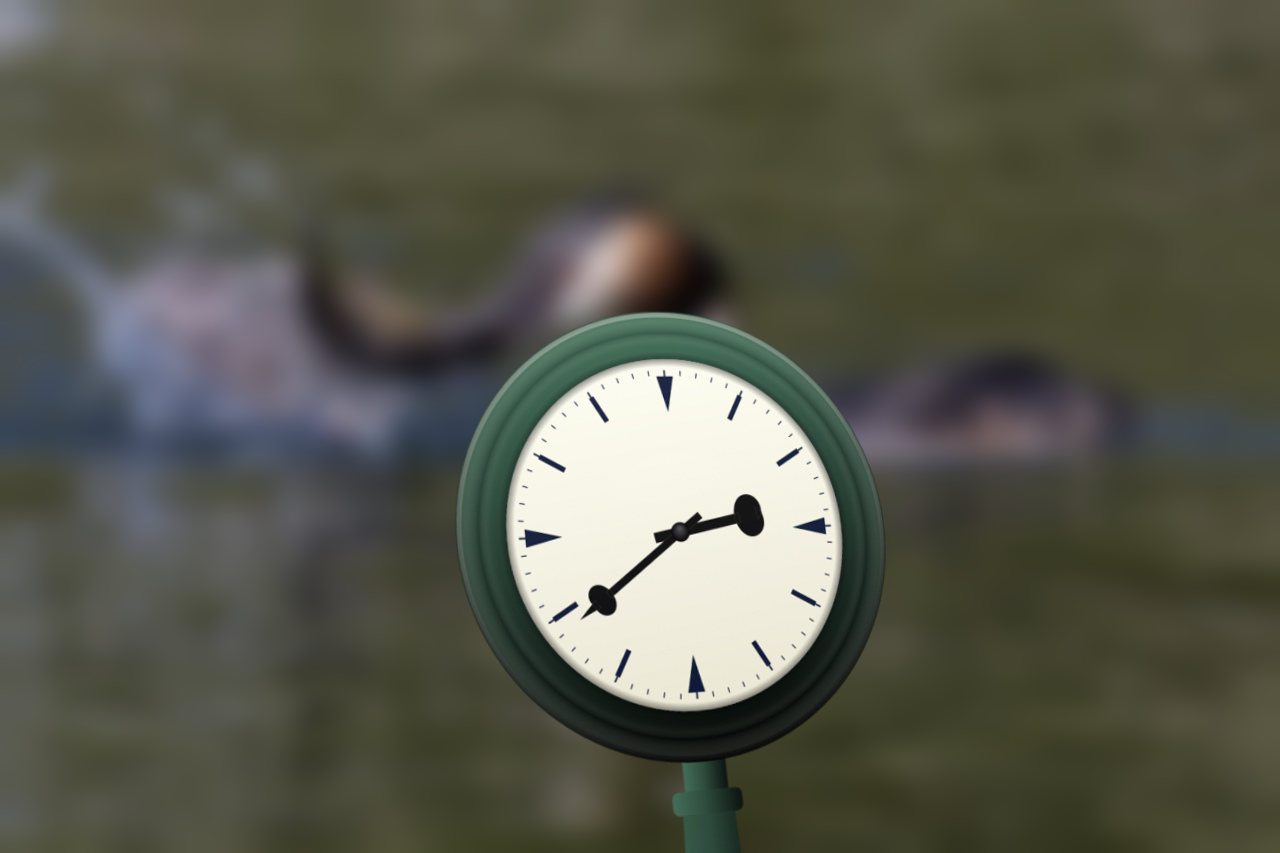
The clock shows h=2 m=39
